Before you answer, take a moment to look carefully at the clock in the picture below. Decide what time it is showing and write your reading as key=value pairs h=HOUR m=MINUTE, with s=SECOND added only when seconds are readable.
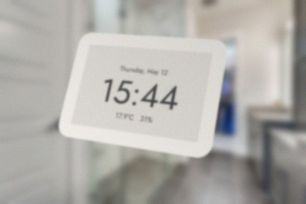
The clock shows h=15 m=44
